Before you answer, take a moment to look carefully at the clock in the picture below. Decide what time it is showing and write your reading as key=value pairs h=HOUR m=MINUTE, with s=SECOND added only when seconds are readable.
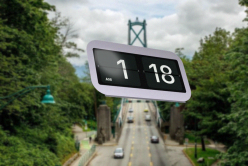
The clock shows h=1 m=18
